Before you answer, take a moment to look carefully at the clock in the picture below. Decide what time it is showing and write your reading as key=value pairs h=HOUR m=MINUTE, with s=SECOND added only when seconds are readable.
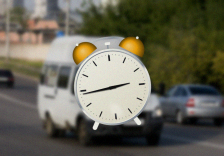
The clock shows h=2 m=44
